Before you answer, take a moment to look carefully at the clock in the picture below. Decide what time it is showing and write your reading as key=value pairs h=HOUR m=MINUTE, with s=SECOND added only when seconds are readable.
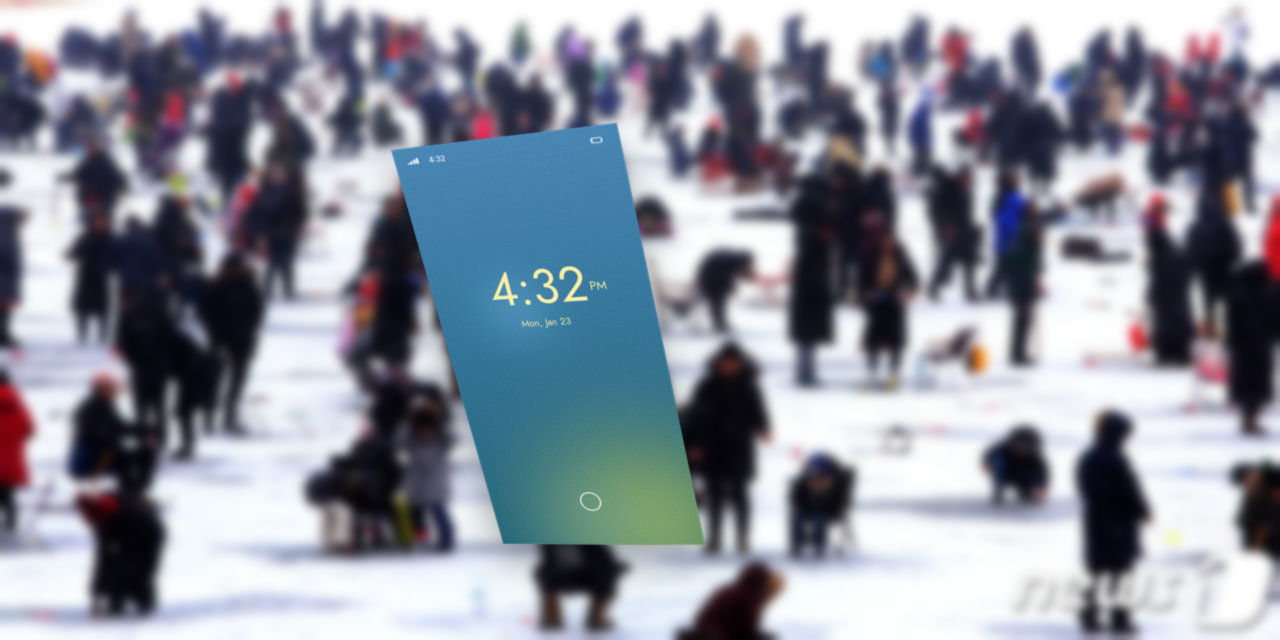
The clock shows h=4 m=32
